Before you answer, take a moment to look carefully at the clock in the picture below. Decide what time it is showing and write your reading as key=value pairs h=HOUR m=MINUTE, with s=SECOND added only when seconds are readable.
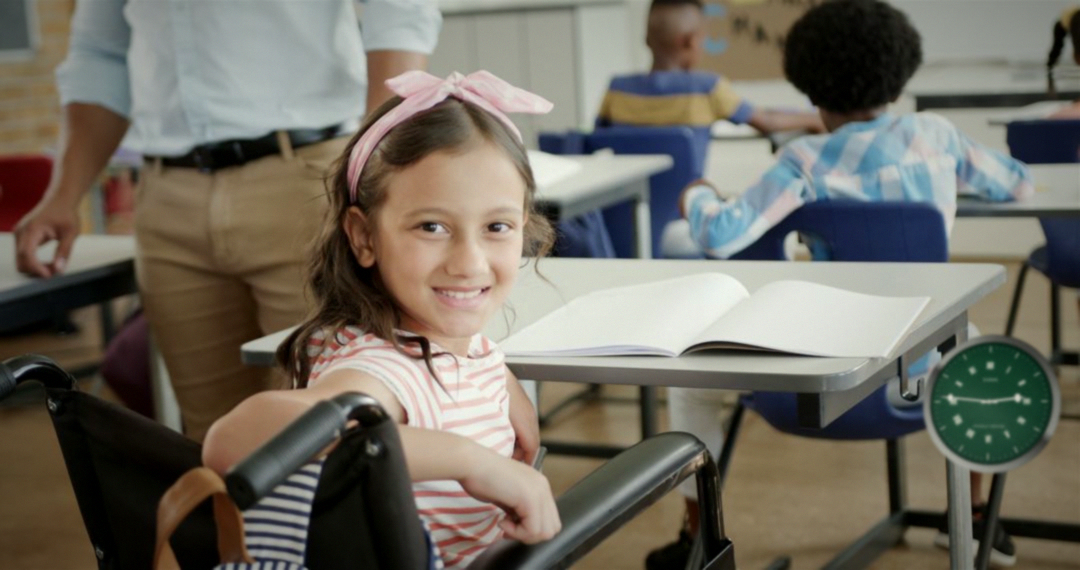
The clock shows h=2 m=46
